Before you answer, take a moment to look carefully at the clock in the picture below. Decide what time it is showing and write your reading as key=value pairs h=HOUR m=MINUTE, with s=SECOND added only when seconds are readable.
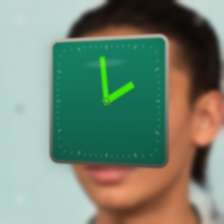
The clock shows h=1 m=59
